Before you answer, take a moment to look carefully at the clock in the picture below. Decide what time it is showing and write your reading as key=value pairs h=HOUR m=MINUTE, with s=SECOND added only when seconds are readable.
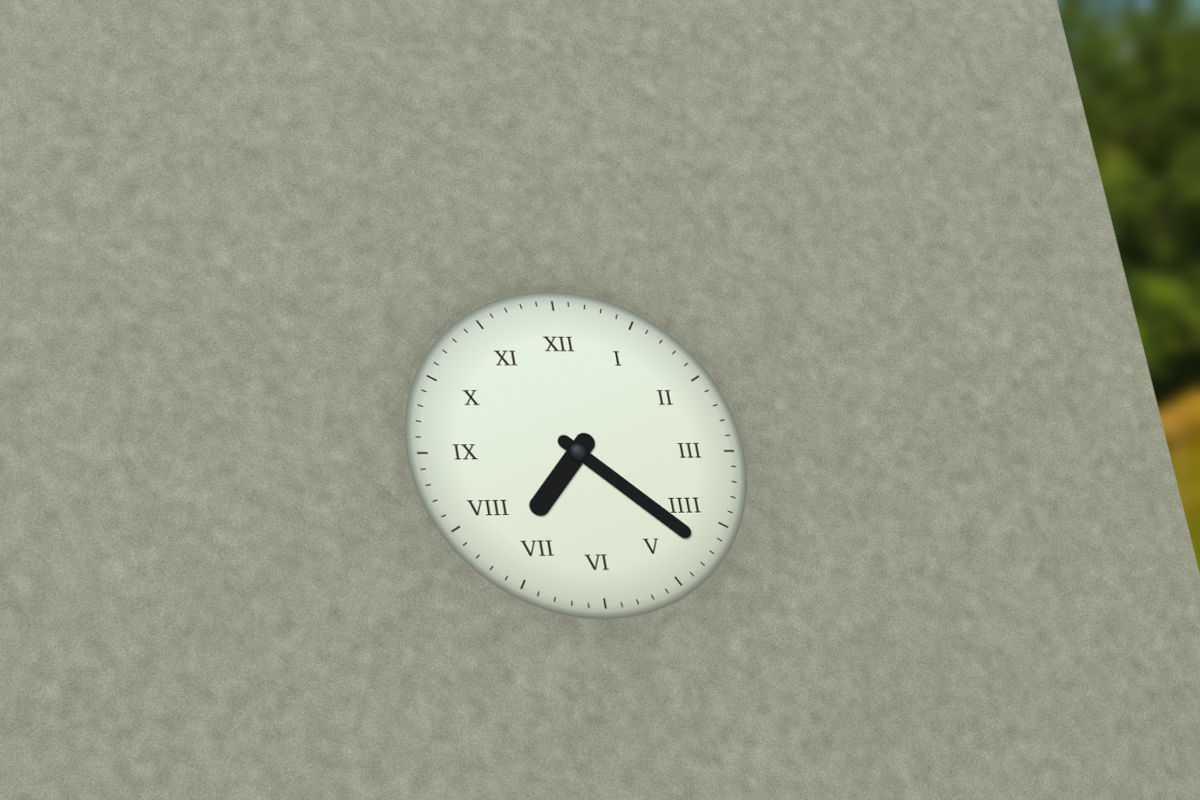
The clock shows h=7 m=22
